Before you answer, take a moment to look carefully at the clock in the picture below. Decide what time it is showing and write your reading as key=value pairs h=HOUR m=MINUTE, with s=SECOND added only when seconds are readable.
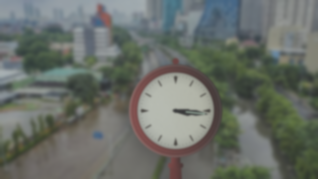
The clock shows h=3 m=16
